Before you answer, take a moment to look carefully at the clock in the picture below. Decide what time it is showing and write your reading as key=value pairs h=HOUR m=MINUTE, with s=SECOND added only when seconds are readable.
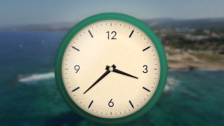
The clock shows h=3 m=38
